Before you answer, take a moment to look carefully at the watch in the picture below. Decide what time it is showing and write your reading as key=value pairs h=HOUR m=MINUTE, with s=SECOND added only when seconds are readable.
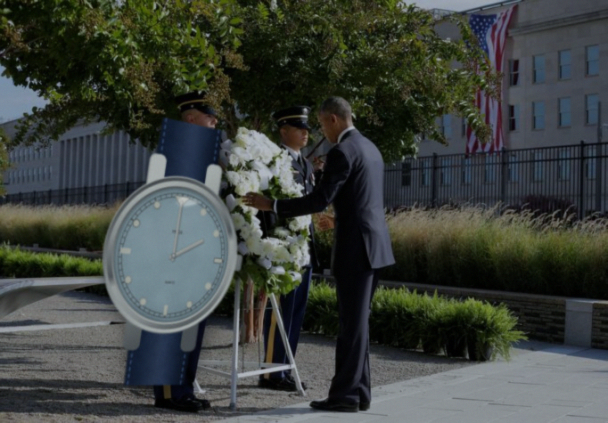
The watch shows h=2 m=0
